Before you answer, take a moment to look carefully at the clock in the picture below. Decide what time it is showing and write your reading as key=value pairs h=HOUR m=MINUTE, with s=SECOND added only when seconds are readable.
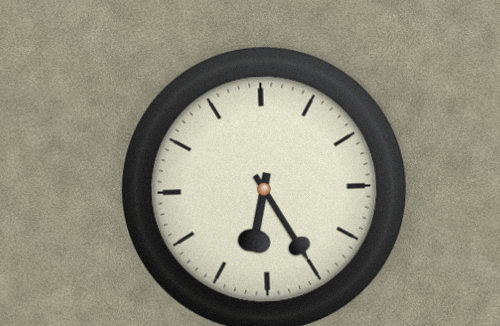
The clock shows h=6 m=25
